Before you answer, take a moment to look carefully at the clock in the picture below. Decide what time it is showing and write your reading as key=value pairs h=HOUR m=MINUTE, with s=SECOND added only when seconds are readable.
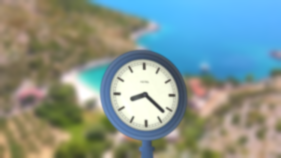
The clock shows h=8 m=22
